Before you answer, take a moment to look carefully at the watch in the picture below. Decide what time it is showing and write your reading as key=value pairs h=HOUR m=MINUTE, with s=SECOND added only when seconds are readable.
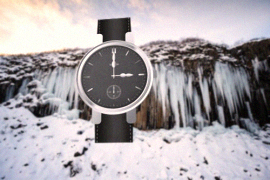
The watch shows h=3 m=0
